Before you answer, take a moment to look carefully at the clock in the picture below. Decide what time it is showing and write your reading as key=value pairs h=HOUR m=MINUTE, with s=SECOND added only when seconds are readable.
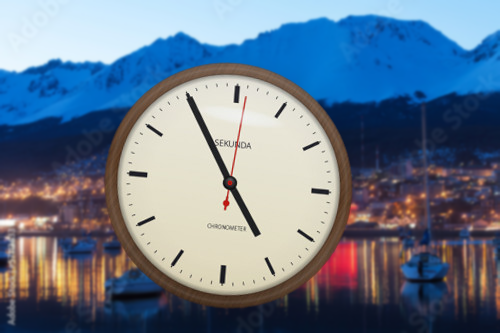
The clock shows h=4 m=55 s=1
